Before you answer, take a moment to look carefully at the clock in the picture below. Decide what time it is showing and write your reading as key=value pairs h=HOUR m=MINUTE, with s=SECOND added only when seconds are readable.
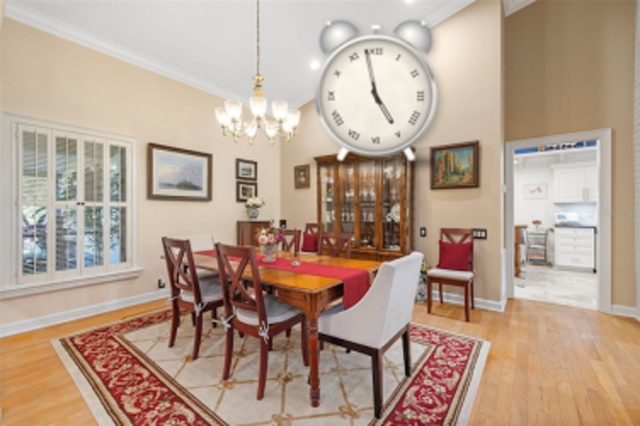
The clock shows h=4 m=58
